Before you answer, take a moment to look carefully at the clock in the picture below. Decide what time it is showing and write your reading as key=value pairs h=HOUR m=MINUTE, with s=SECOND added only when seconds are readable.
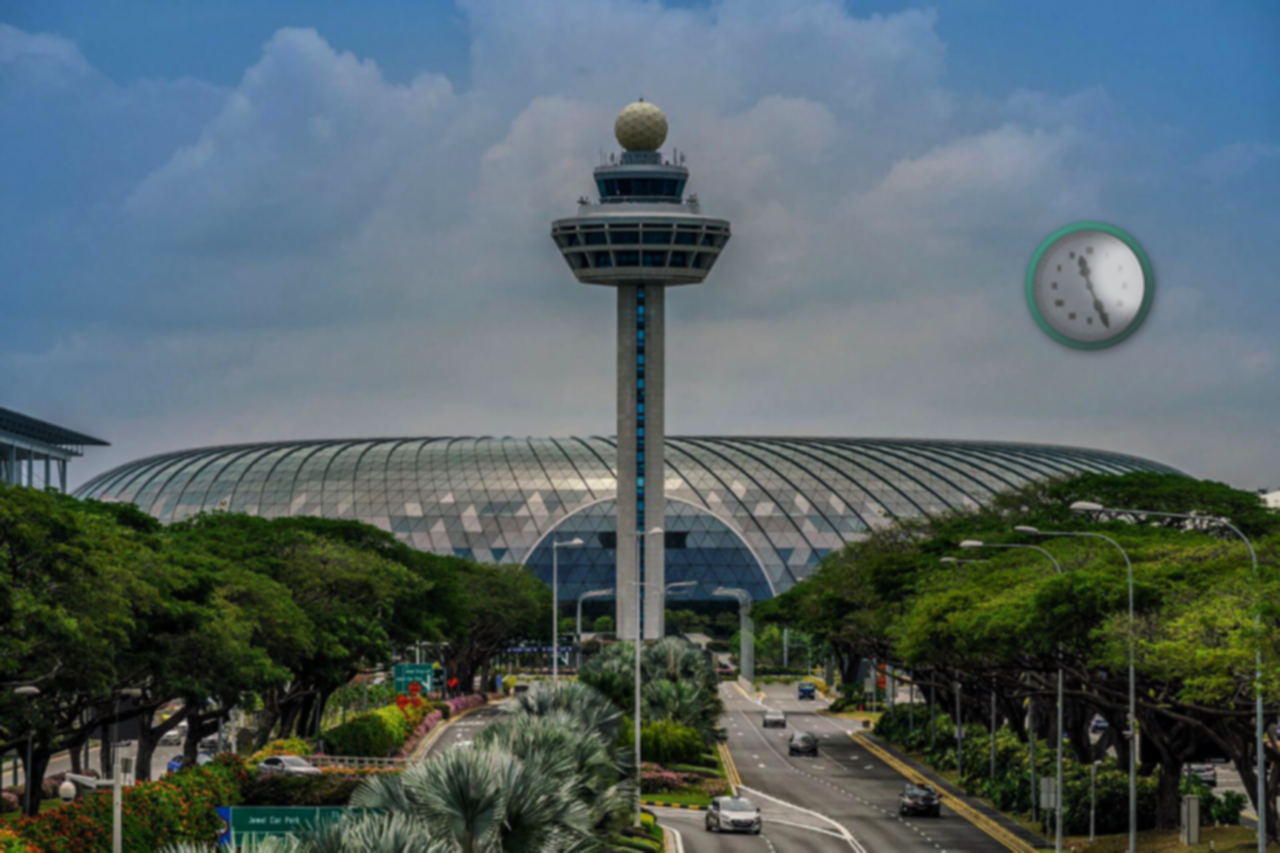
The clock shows h=11 m=26
